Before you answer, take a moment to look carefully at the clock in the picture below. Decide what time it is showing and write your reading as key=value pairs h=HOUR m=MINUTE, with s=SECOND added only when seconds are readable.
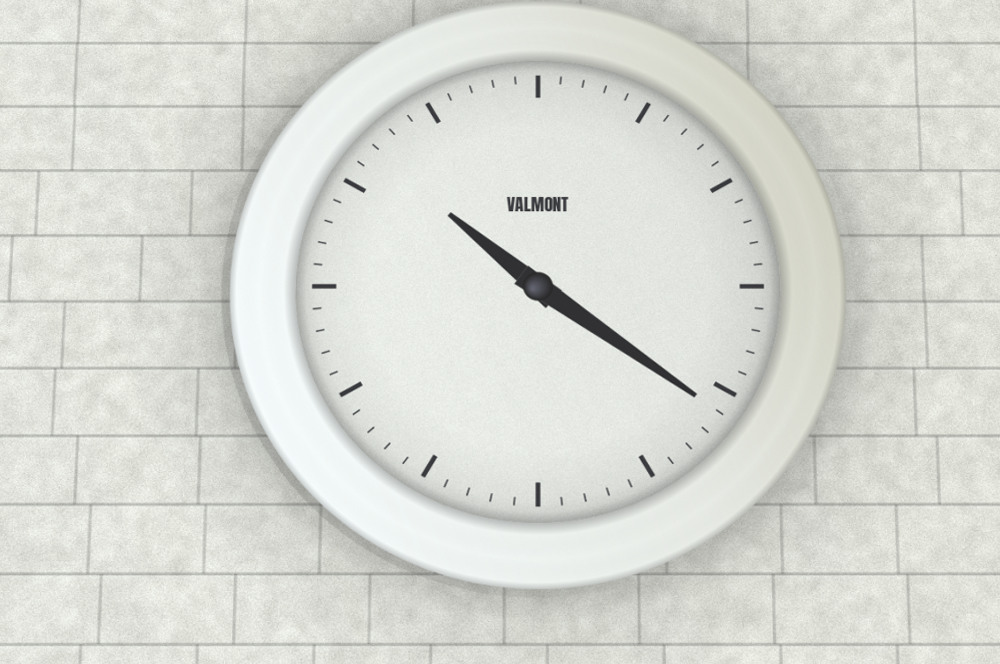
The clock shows h=10 m=21
